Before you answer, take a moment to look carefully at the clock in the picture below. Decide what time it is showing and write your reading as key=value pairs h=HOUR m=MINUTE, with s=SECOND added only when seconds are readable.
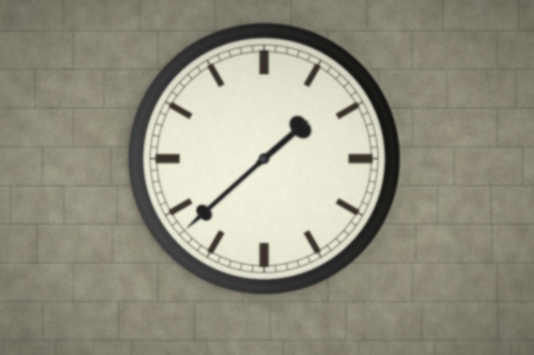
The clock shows h=1 m=38
